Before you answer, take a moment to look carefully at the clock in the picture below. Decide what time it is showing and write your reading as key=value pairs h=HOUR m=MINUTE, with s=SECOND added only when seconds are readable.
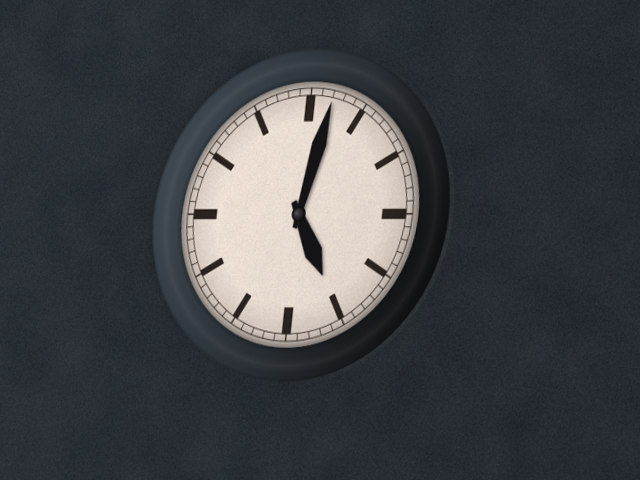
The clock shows h=5 m=2
